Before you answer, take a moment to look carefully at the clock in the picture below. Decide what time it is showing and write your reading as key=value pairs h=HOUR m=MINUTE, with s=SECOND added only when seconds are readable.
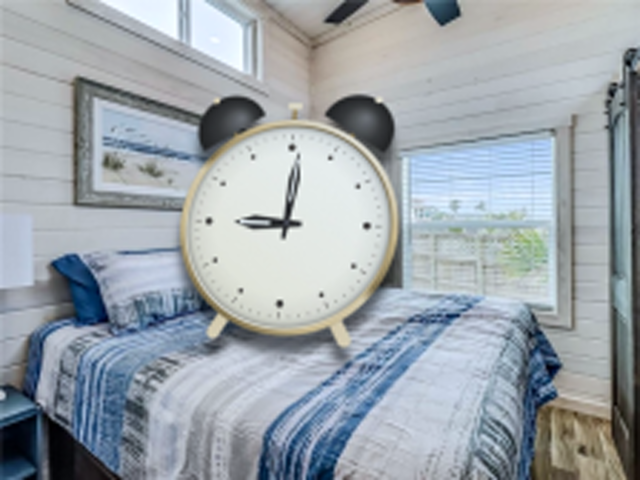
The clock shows h=9 m=1
